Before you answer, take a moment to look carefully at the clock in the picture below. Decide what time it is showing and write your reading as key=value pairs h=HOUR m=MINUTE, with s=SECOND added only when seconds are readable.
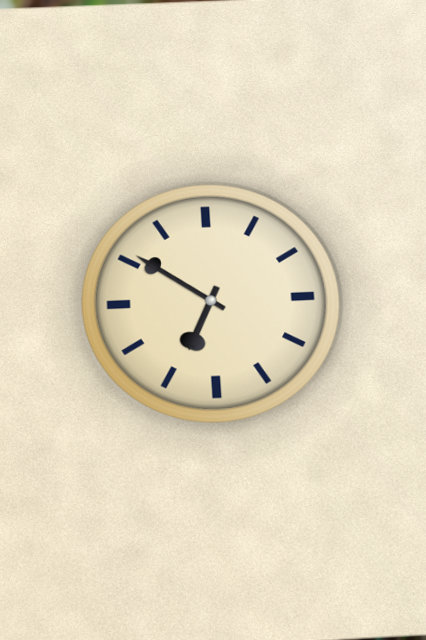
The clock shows h=6 m=51
